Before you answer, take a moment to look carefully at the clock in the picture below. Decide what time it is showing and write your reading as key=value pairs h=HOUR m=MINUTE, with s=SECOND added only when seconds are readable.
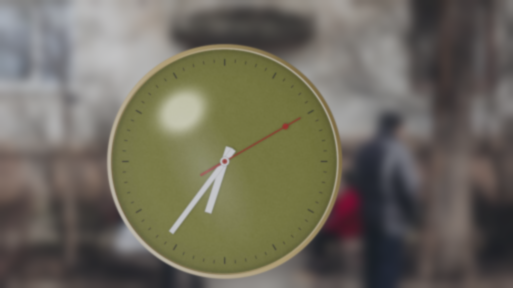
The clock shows h=6 m=36 s=10
